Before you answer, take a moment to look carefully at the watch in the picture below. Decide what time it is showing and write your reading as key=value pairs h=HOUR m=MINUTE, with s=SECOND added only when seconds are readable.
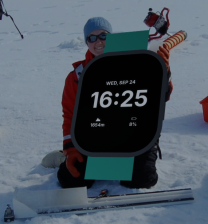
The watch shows h=16 m=25
